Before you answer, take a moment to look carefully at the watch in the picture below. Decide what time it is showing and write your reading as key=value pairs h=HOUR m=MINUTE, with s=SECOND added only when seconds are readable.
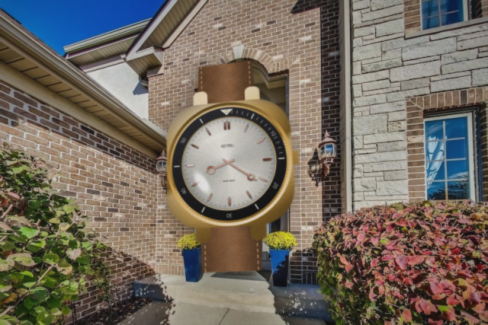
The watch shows h=8 m=21
